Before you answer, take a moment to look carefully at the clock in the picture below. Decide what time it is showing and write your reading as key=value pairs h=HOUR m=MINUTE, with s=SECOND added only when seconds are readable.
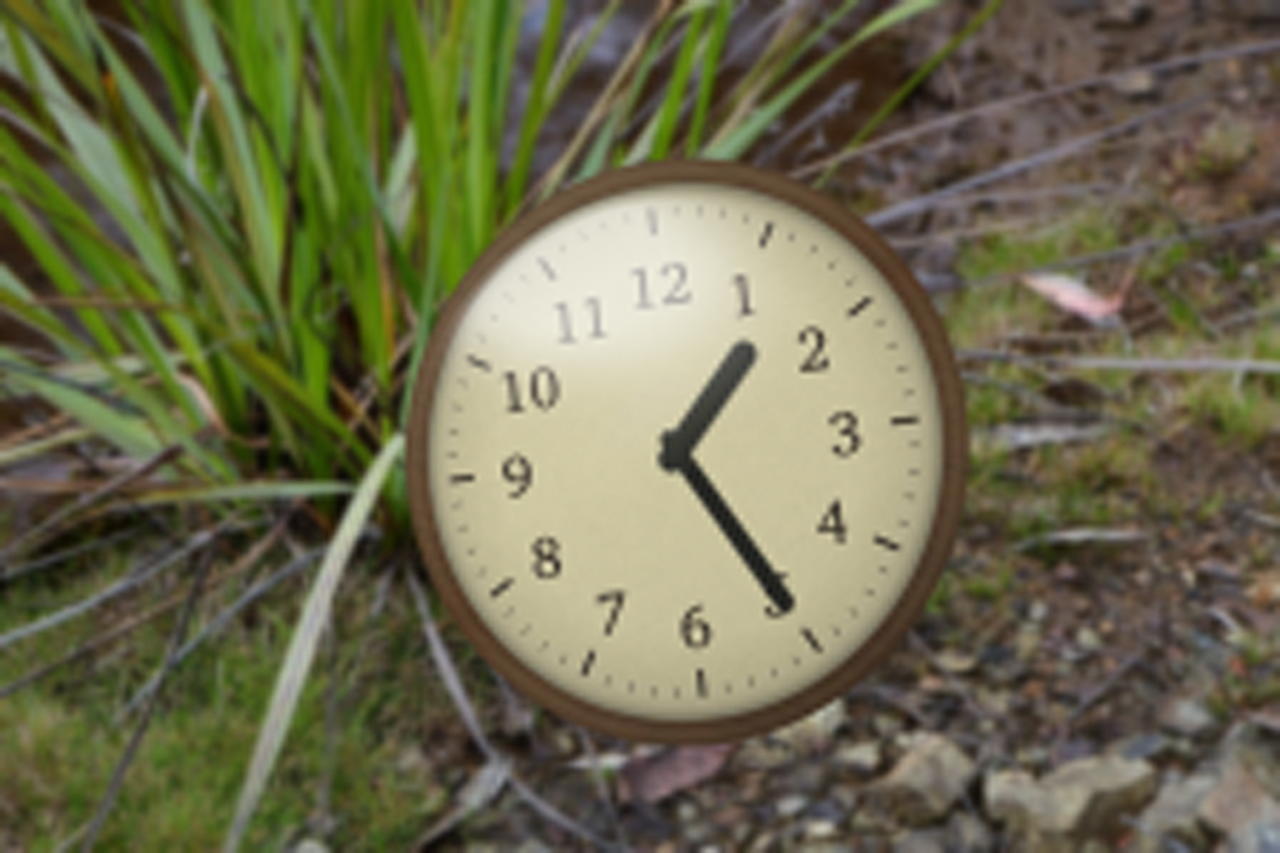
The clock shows h=1 m=25
